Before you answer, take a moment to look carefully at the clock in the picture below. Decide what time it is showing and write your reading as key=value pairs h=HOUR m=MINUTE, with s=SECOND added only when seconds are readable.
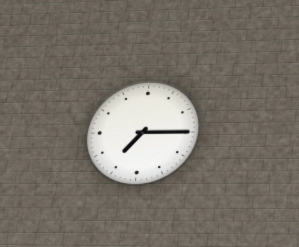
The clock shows h=7 m=15
